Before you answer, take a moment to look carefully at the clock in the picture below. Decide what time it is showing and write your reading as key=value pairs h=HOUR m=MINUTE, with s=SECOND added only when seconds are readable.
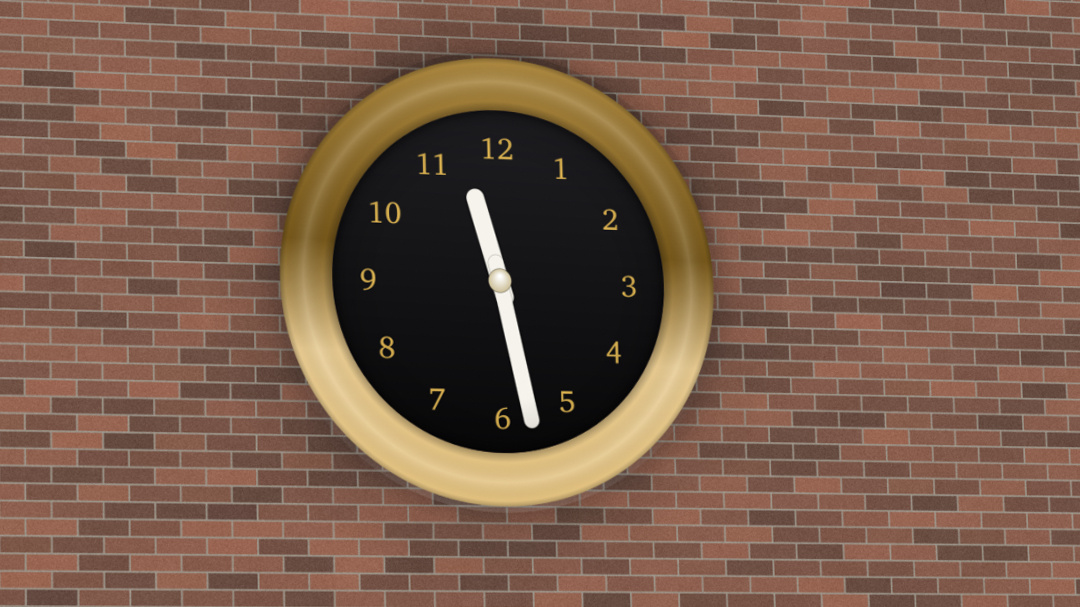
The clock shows h=11 m=28
